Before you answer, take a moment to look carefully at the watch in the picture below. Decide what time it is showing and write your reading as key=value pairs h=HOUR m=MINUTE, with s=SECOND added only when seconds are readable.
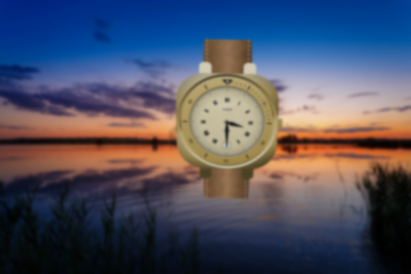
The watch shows h=3 m=30
